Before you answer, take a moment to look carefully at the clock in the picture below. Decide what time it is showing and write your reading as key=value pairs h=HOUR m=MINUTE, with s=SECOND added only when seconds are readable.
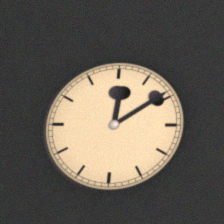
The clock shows h=12 m=9
